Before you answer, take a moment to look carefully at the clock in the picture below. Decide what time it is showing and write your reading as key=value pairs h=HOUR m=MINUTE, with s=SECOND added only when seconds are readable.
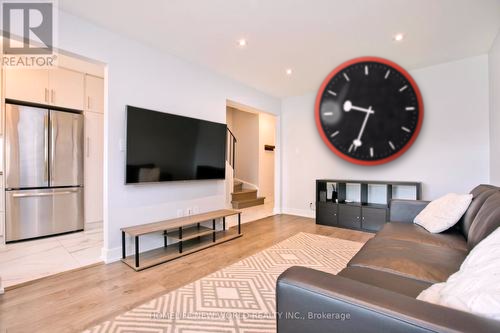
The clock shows h=9 m=34
